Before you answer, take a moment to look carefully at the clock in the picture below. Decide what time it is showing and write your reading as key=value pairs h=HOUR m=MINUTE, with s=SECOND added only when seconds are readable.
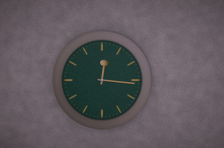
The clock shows h=12 m=16
